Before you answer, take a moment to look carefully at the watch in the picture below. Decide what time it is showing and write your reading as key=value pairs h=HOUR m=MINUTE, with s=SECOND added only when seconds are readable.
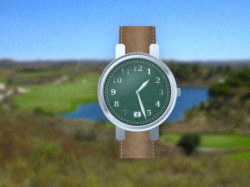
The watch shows h=1 m=27
